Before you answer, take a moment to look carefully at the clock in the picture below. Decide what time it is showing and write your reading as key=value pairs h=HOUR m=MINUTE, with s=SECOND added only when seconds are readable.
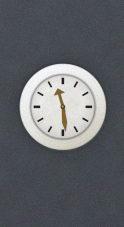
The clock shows h=11 m=29
